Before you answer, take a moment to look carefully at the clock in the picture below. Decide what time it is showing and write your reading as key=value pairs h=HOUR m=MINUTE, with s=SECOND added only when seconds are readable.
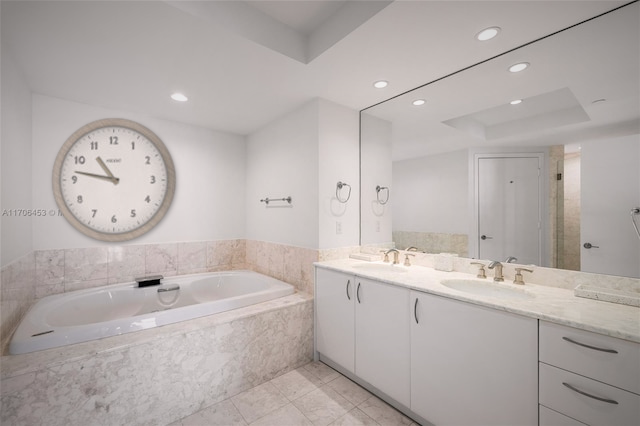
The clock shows h=10 m=47
